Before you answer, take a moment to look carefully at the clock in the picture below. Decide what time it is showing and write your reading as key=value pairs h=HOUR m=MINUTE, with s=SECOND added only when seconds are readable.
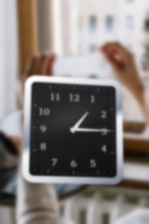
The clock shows h=1 m=15
